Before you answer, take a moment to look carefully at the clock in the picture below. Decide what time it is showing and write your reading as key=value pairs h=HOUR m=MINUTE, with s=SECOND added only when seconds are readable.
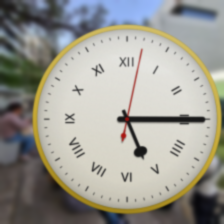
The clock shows h=5 m=15 s=2
